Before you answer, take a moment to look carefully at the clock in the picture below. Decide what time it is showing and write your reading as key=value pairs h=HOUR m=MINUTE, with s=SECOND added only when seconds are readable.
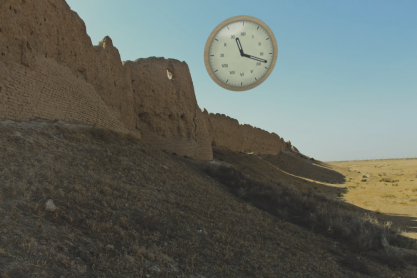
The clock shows h=11 m=18
